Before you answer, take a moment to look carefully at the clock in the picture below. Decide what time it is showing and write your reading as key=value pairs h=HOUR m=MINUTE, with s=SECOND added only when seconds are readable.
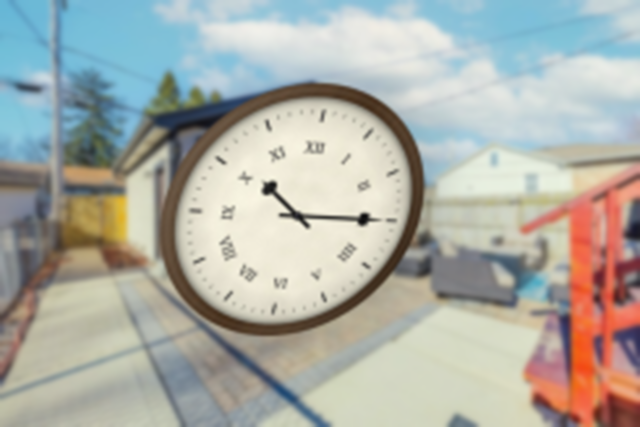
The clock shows h=10 m=15
